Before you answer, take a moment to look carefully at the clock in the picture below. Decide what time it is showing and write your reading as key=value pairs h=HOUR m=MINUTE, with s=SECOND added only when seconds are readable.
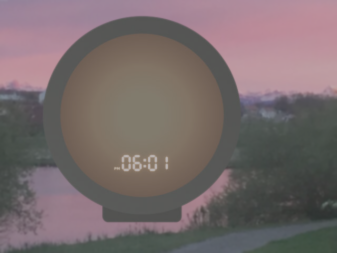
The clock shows h=6 m=1
